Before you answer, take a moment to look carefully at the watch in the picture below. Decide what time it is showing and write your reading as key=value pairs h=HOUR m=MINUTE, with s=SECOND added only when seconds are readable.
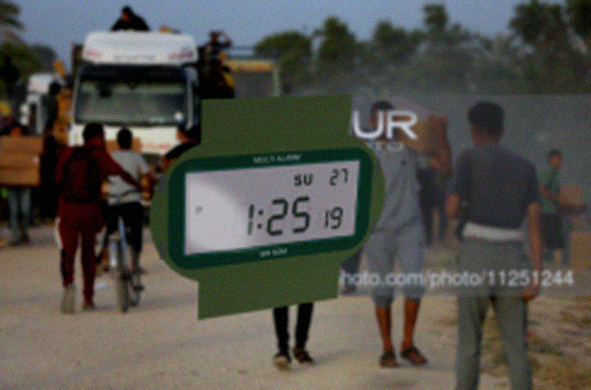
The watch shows h=1 m=25 s=19
